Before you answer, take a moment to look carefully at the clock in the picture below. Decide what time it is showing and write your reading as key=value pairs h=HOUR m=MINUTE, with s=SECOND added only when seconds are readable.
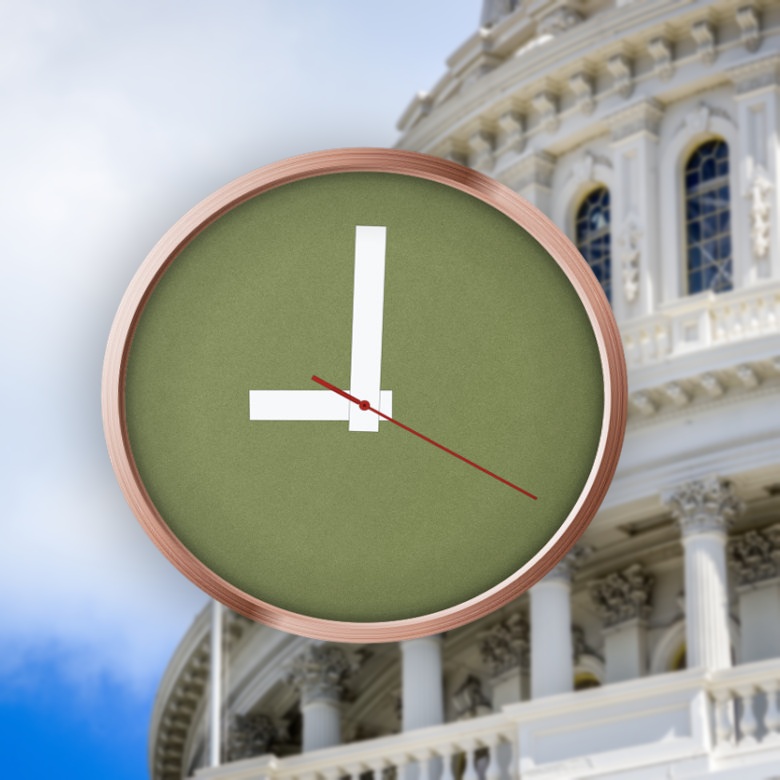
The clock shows h=9 m=0 s=20
